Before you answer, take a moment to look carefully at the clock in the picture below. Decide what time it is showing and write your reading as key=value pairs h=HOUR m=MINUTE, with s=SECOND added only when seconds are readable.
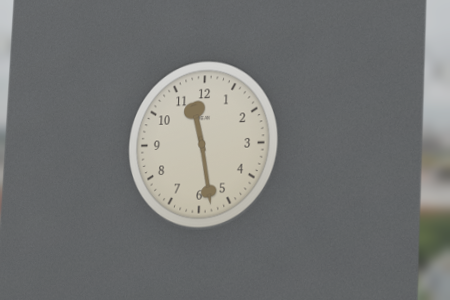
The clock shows h=11 m=28
